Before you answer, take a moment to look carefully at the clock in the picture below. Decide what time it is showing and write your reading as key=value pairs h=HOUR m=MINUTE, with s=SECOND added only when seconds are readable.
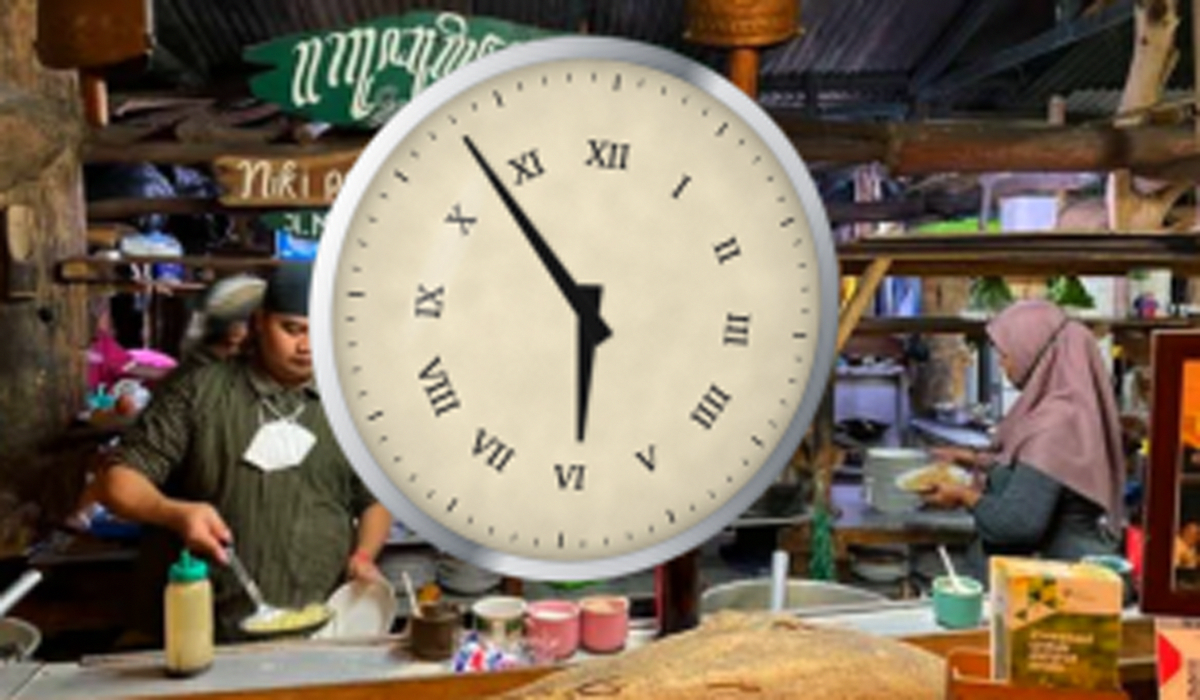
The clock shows h=5 m=53
